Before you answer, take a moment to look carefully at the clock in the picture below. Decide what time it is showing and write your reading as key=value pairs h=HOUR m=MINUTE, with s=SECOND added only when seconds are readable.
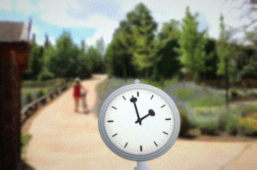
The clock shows h=1 m=58
